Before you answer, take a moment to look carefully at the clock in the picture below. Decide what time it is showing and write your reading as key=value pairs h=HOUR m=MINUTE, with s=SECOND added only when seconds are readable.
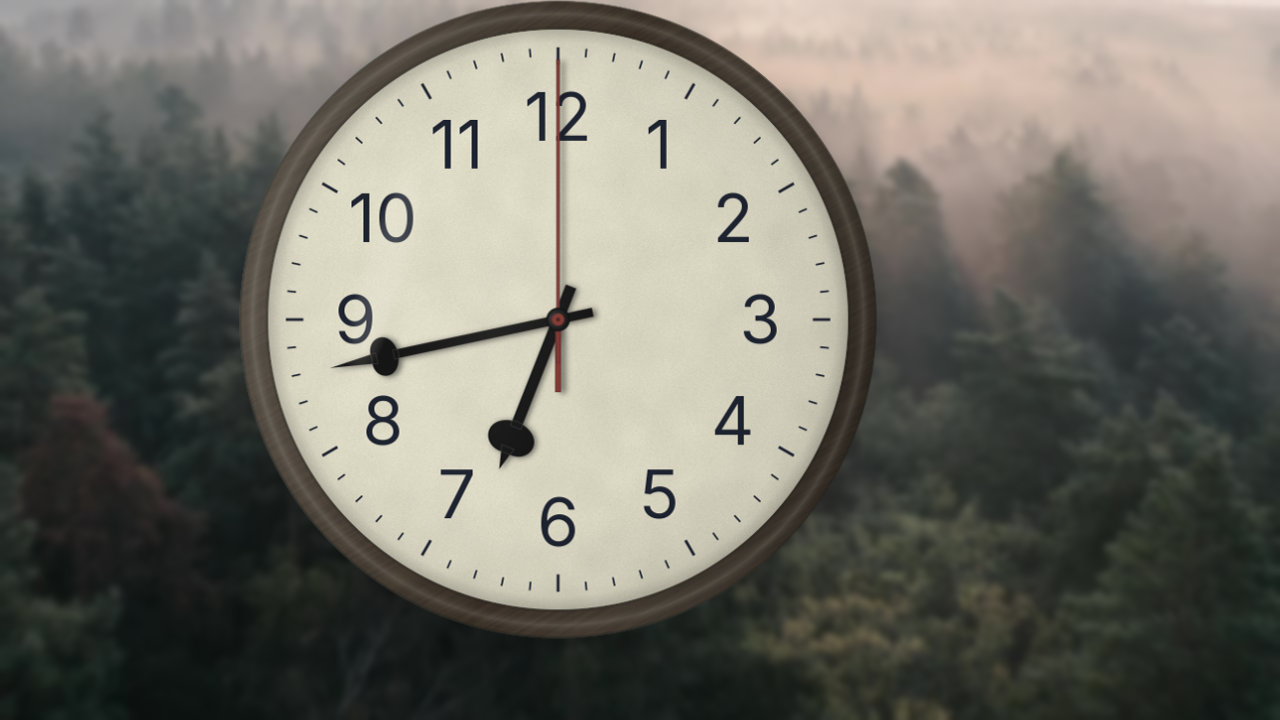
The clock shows h=6 m=43 s=0
